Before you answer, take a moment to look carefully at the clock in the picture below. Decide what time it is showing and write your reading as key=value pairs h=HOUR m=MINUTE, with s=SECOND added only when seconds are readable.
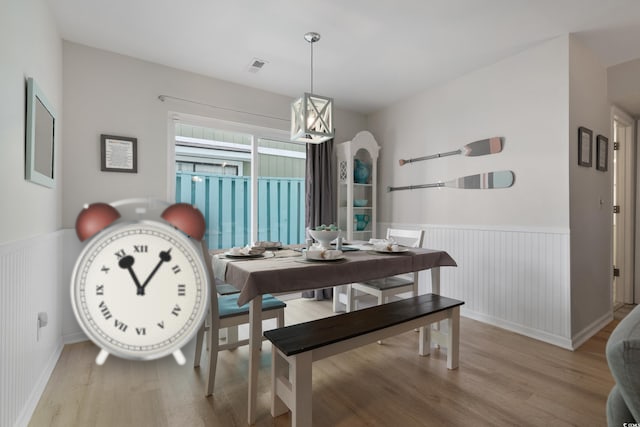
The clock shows h=11 m=6
